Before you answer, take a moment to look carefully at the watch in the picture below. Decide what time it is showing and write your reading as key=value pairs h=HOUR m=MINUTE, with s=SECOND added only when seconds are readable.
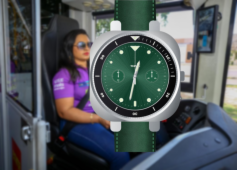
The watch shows h=12 m=32
